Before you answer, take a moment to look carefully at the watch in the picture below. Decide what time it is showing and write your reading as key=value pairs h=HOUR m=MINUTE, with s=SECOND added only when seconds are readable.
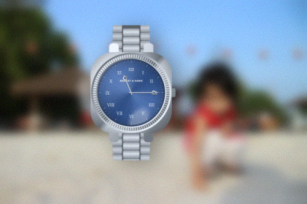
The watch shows h=11 m=15
